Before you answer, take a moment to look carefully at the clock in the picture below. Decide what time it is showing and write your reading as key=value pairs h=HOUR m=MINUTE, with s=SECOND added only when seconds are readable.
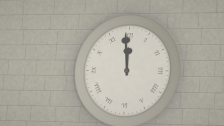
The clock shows h=11 m=59
